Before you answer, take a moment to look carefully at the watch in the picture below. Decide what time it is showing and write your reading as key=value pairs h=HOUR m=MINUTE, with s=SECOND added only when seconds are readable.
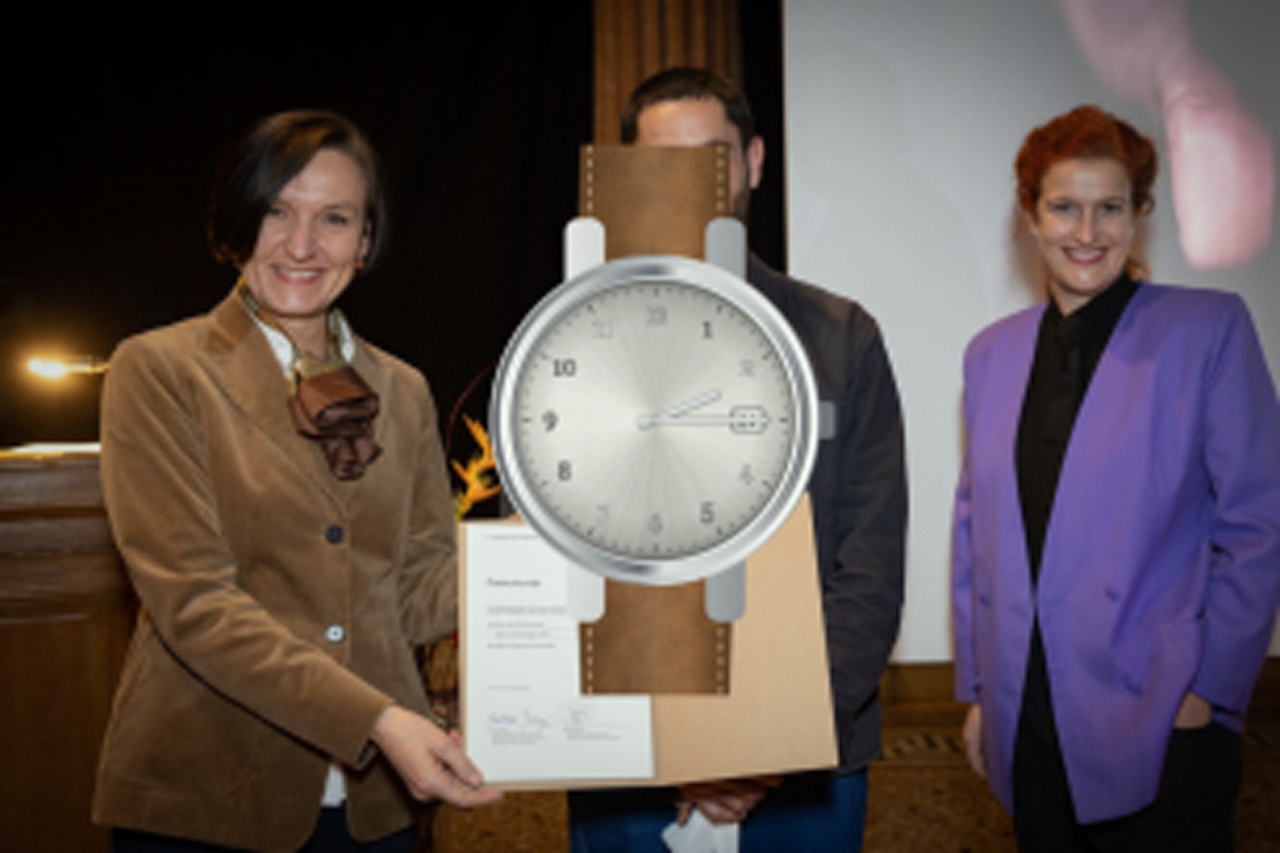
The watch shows h=2 m=15
